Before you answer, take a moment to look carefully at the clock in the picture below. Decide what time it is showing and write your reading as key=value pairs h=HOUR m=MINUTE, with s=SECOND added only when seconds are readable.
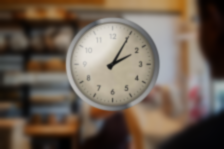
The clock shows h=2 m=5
